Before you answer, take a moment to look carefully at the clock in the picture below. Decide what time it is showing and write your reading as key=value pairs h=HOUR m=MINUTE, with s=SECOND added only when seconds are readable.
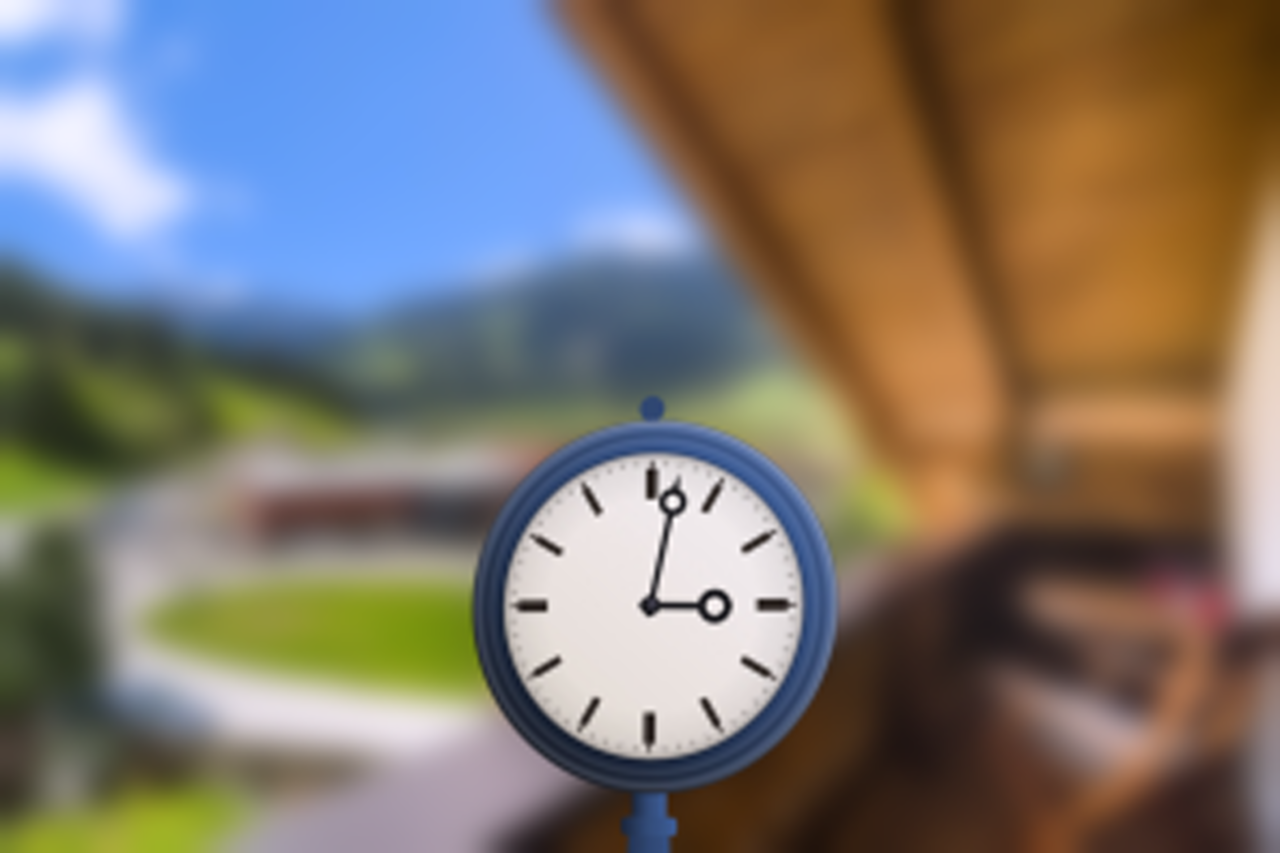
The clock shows h=3 m=2
